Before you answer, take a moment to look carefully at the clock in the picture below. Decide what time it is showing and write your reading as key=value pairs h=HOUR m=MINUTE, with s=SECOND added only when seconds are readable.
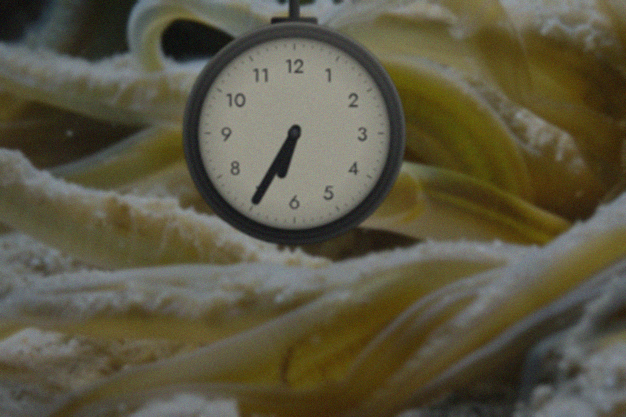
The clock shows h=6 m=35
